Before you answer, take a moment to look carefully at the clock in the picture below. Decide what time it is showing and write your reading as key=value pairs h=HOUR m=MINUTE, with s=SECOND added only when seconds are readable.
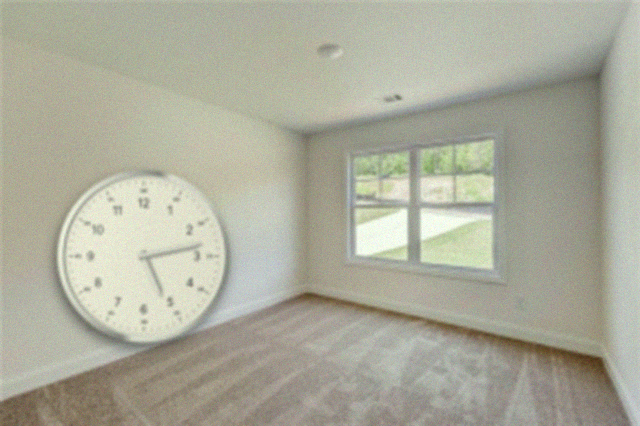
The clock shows h=5 m=13
